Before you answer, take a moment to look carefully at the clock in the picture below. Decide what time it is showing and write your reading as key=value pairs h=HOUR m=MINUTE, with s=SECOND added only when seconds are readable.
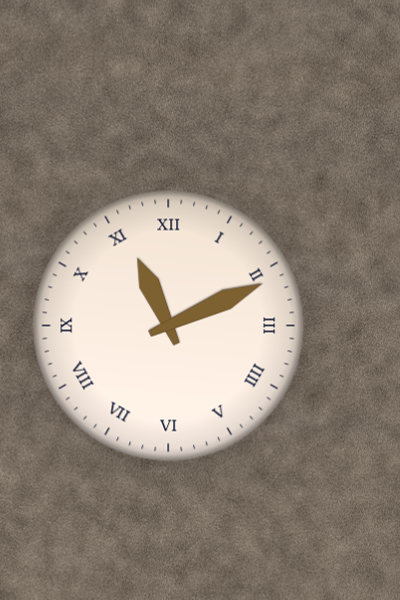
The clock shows h=11 m=11
